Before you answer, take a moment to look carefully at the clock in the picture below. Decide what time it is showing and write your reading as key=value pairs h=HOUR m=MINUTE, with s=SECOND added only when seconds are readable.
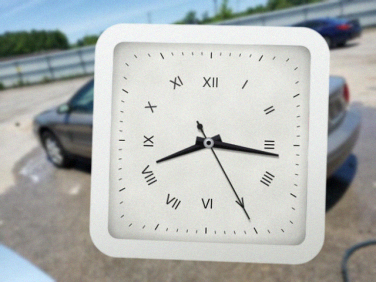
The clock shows h=8 m=16 s=25
